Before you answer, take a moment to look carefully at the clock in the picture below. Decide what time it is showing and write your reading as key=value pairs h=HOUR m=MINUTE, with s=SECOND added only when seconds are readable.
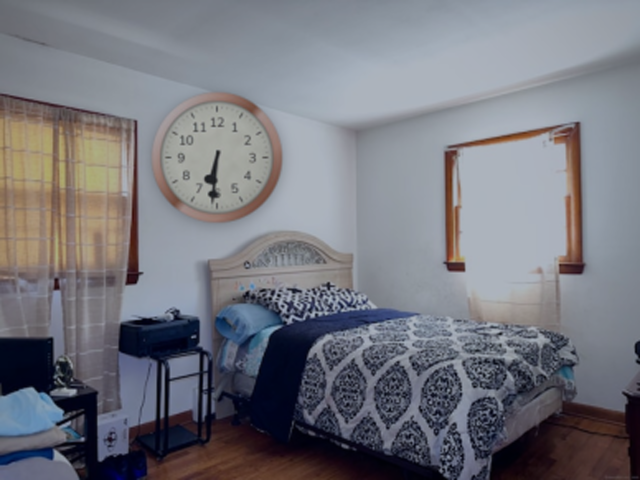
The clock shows h=6 m=31
